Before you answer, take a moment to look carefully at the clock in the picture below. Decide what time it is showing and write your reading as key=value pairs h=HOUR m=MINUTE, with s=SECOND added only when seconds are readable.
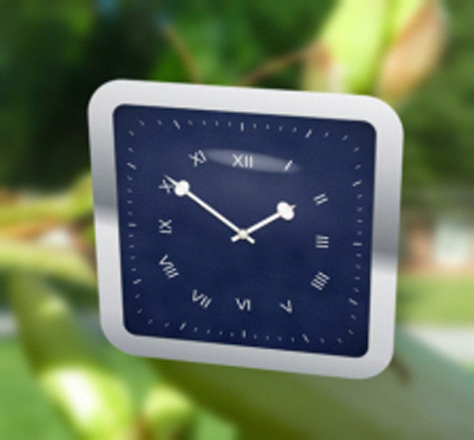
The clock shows h=1 m=51
